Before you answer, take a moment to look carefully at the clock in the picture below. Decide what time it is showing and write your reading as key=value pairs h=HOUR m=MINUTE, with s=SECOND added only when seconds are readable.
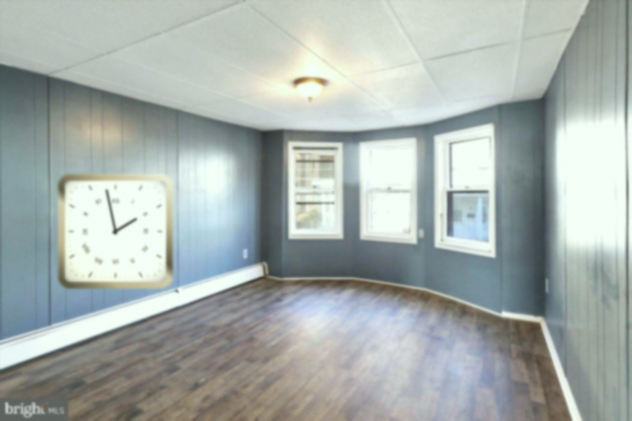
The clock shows h=1 m=58
